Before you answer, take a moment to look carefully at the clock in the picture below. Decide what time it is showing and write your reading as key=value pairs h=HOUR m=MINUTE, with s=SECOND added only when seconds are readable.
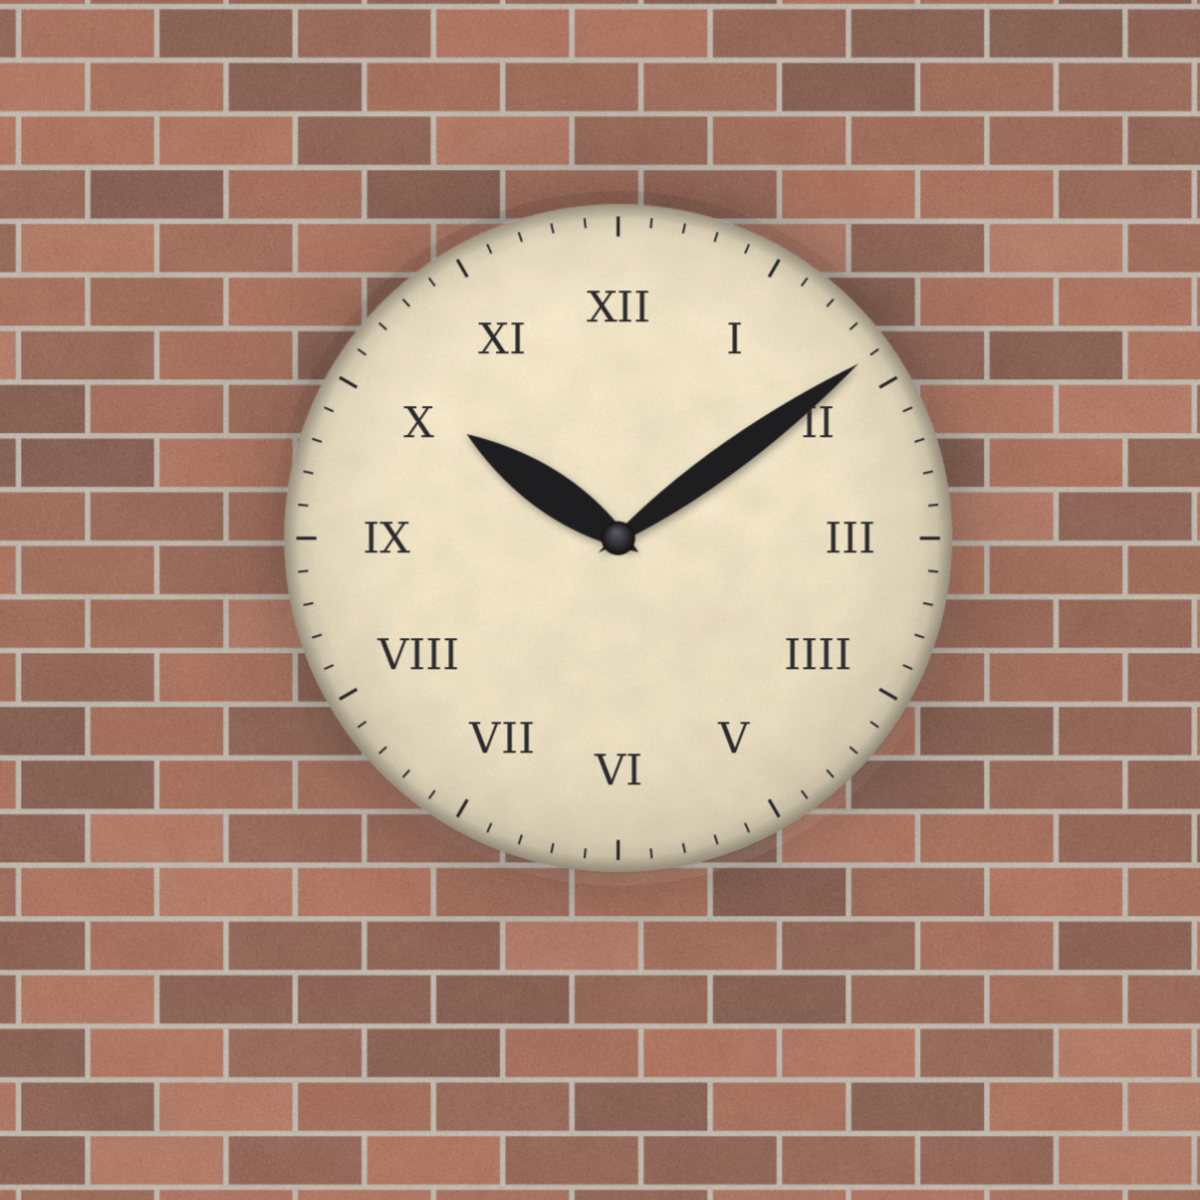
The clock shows h=10 m=9
